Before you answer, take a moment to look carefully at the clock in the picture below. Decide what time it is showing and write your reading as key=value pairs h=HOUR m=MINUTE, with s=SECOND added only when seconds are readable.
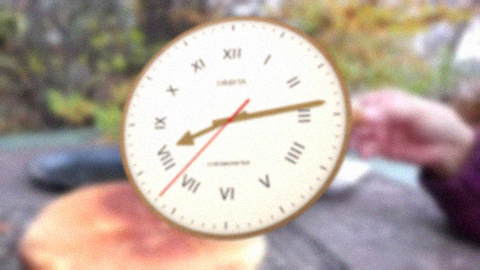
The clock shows h=8 m=13 s=37
